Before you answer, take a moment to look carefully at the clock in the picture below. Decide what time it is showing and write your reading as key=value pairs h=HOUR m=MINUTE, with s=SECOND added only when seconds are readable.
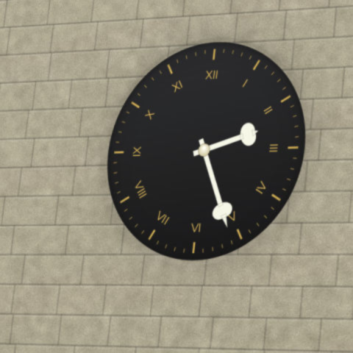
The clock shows h=2 m=26
